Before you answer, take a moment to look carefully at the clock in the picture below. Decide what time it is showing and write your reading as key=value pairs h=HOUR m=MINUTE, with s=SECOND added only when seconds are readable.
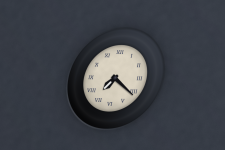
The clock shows h=7 m=21
